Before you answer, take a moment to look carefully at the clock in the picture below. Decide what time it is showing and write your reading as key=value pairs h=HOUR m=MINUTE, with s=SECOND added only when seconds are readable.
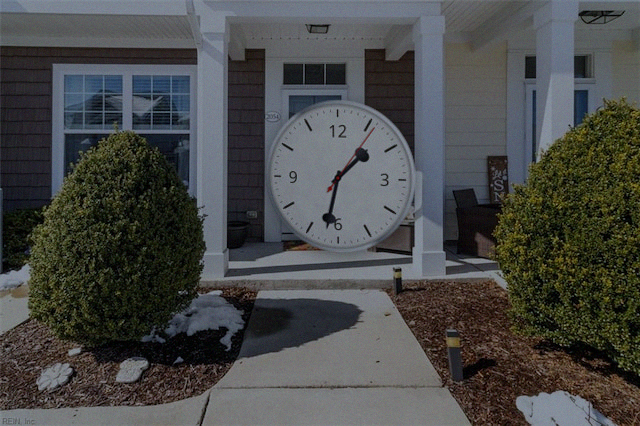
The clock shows h=1 m=32 s=6
